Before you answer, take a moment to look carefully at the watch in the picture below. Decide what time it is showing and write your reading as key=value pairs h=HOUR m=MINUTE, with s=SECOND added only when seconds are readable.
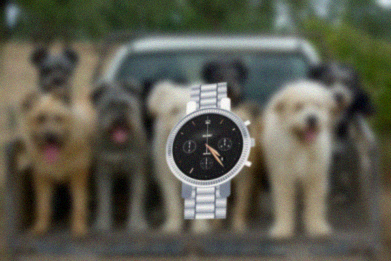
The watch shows h=4 m=24
